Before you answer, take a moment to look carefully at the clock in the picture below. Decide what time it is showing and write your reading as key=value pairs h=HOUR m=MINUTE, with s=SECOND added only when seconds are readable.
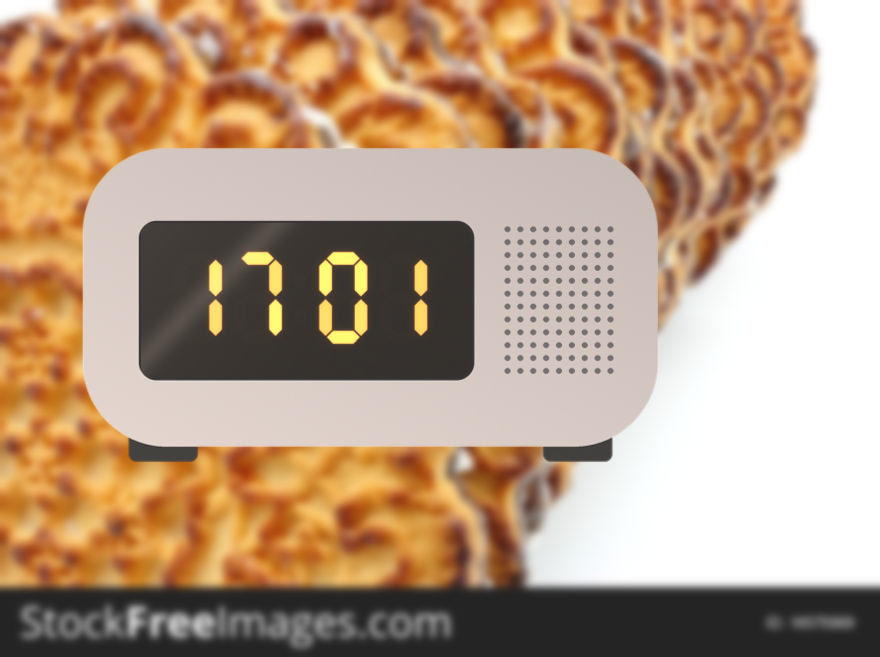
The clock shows h=17 m=1
